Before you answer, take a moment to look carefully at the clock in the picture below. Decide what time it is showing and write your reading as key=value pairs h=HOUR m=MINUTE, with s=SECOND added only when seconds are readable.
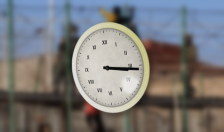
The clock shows h=3 m=16
